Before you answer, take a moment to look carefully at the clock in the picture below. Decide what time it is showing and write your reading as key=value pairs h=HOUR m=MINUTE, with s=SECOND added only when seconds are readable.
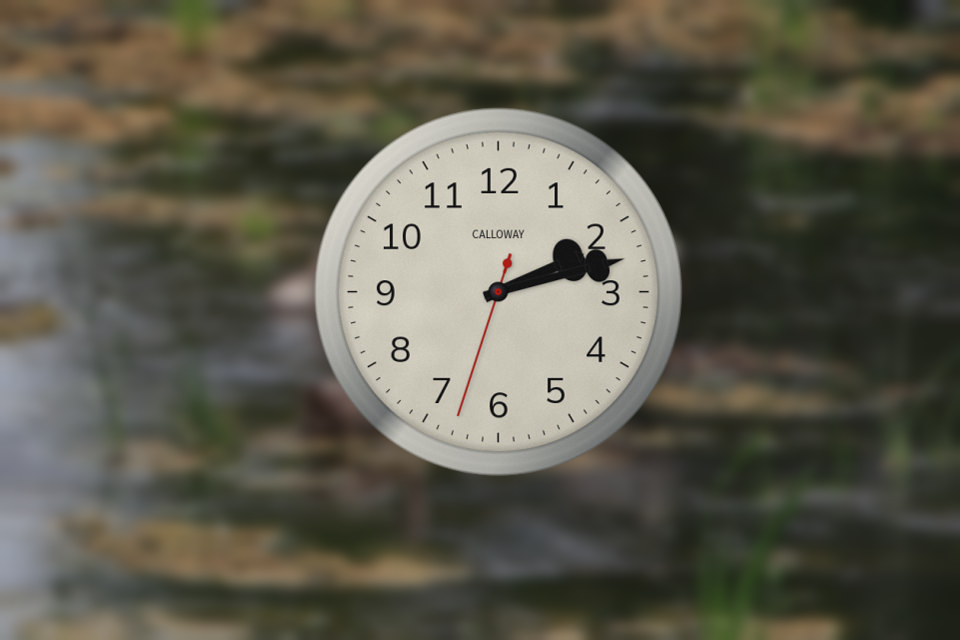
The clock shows h=2 m=12 s=33
